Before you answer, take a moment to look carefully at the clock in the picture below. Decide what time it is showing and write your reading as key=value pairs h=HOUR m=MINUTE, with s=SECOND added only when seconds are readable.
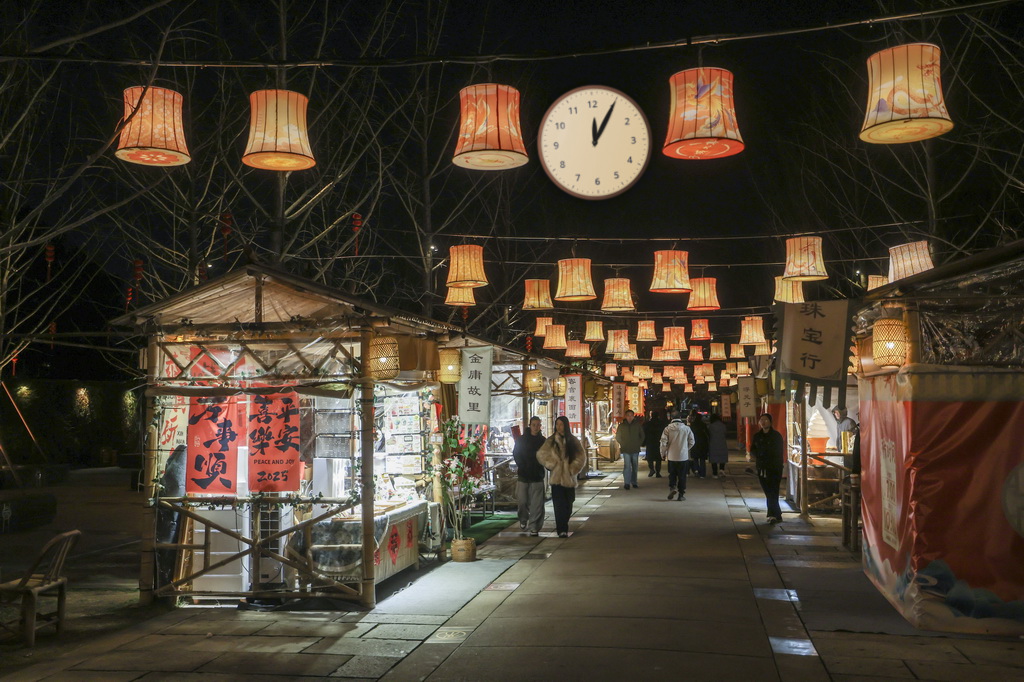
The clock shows h=12 m=5
